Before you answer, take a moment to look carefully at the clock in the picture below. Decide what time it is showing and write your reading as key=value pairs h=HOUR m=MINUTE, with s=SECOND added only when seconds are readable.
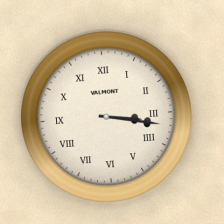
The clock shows h=3 m=17
